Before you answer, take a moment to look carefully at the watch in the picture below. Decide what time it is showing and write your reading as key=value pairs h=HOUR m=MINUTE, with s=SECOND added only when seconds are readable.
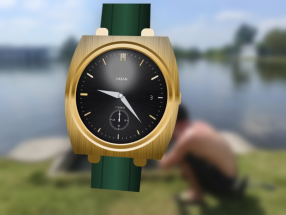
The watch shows h=9 m=23
